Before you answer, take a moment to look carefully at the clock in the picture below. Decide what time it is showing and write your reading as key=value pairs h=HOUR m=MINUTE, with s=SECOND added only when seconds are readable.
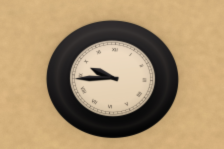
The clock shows h=9 m=44
